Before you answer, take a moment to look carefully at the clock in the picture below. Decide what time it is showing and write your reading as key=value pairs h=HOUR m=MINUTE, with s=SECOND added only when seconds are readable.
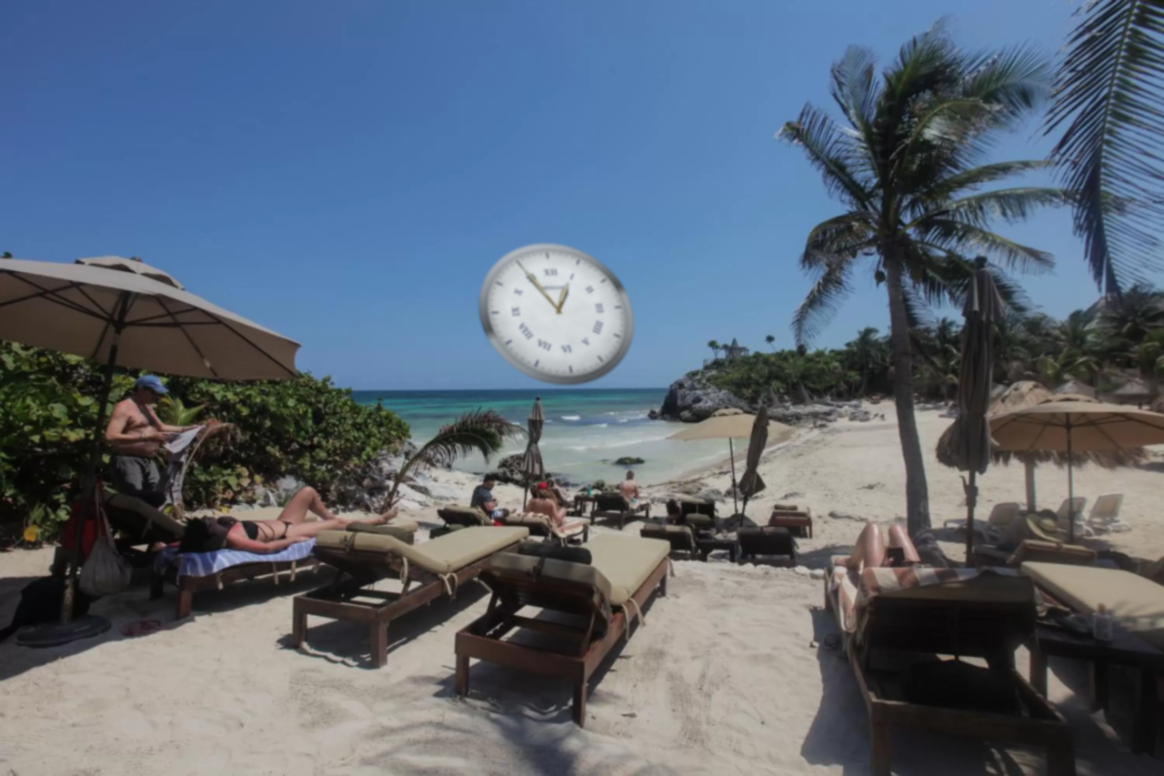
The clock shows h=12 m=55
